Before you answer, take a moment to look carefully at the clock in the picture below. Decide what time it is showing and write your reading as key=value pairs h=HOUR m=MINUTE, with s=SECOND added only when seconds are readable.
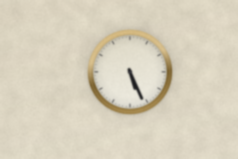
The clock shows h=5 m=26
